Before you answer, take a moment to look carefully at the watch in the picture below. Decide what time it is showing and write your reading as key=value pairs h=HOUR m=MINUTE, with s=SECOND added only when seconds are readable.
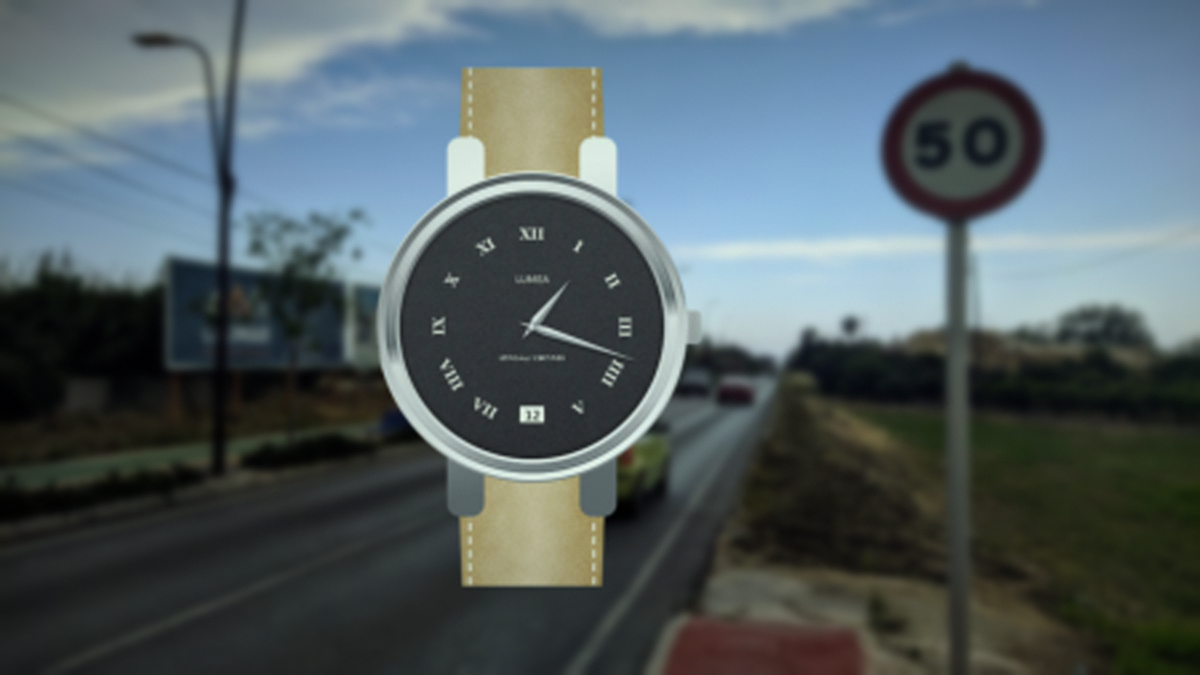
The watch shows h=1 m=18
